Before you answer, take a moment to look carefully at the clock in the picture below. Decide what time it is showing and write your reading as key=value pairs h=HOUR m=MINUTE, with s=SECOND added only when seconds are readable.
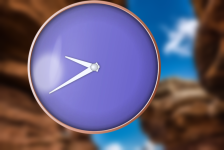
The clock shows h=9 m=40
